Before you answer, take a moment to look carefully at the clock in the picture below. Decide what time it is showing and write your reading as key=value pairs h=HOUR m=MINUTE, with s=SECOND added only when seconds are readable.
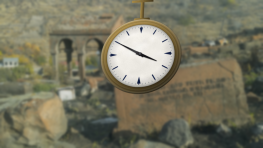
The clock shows h=3 m=50
